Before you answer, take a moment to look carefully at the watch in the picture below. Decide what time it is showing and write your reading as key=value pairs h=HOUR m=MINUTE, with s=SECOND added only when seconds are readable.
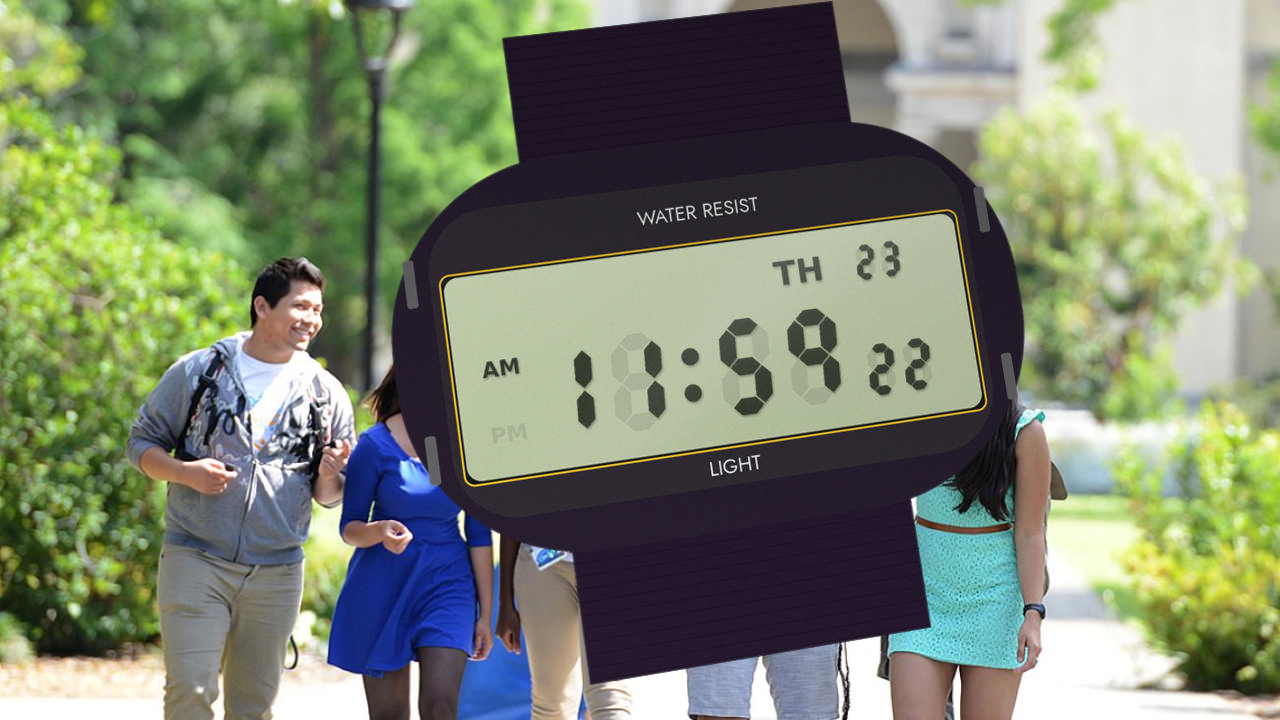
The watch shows h=11 m=59 s=22
